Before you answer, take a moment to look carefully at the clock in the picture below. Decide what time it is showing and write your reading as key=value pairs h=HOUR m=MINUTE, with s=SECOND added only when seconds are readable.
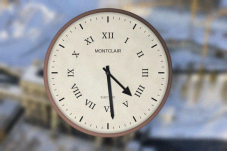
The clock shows h=4 m=29
